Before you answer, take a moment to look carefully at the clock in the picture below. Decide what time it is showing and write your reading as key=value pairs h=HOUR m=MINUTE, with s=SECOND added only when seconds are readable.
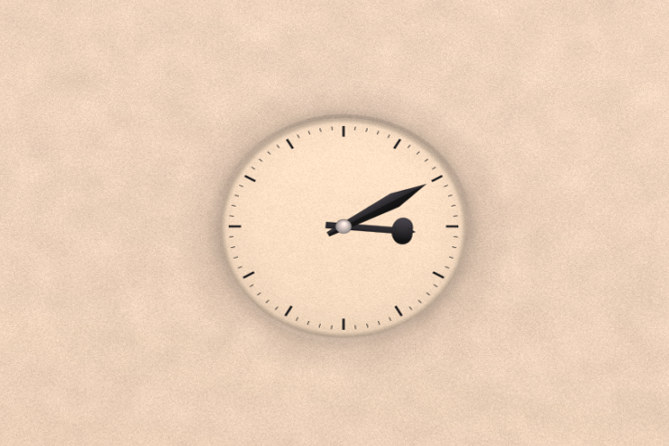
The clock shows h=3 m=10
